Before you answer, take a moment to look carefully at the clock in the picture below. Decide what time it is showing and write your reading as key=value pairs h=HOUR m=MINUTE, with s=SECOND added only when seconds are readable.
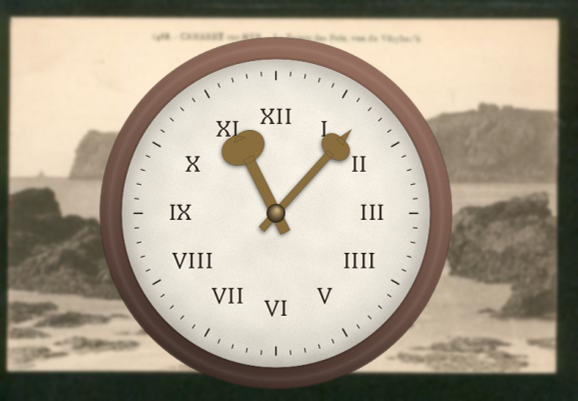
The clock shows h=11 m=7
